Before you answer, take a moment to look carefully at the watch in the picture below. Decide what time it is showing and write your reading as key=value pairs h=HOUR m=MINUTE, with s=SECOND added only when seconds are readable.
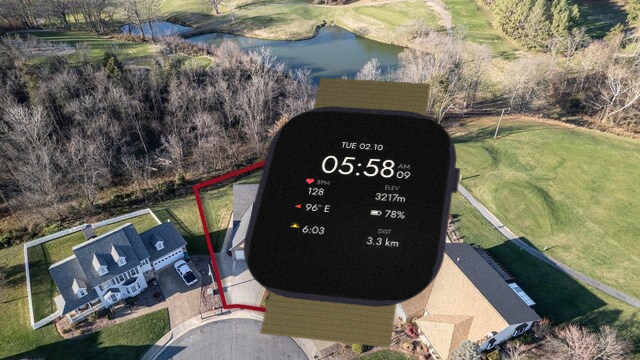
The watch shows h=5 m=58 s=9
